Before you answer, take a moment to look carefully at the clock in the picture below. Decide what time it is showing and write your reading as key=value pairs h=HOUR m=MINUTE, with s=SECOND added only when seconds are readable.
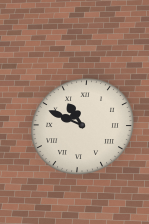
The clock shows h=10 m=49
